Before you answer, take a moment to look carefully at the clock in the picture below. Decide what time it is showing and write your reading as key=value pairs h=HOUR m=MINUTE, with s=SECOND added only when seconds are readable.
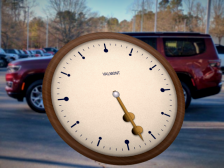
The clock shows h=5 m=27
